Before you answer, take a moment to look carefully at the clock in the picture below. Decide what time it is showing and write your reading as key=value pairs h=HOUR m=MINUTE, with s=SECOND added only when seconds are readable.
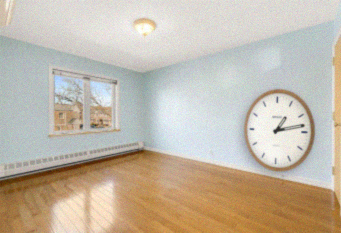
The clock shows h=1 m=13
